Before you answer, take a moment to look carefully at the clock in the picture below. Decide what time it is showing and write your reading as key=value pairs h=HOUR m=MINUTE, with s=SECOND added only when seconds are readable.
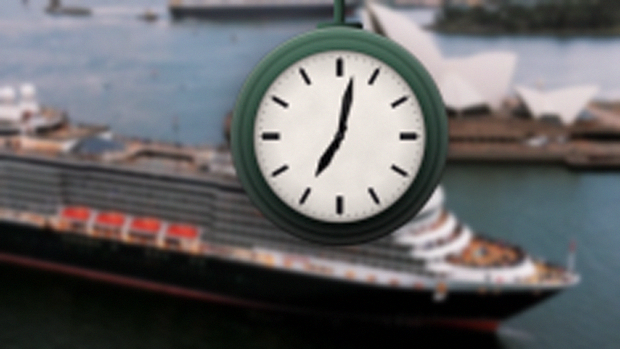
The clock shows h=7 m=2
